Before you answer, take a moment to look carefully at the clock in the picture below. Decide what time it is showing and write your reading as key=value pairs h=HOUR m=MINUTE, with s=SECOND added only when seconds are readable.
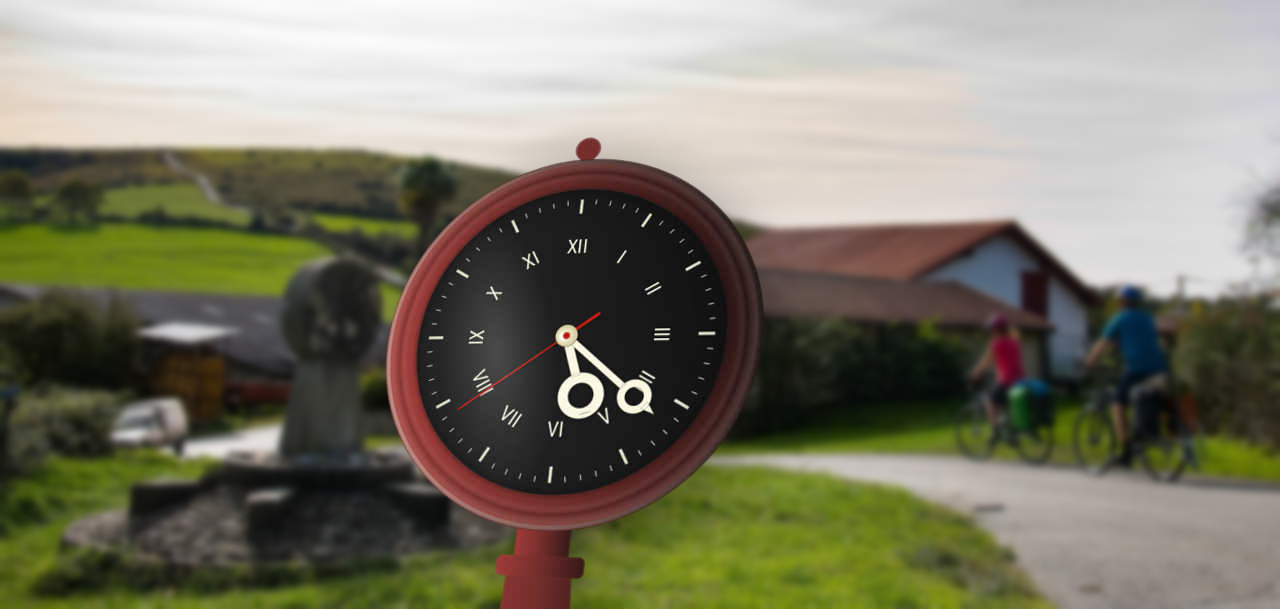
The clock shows h=5 m=21 s=39
